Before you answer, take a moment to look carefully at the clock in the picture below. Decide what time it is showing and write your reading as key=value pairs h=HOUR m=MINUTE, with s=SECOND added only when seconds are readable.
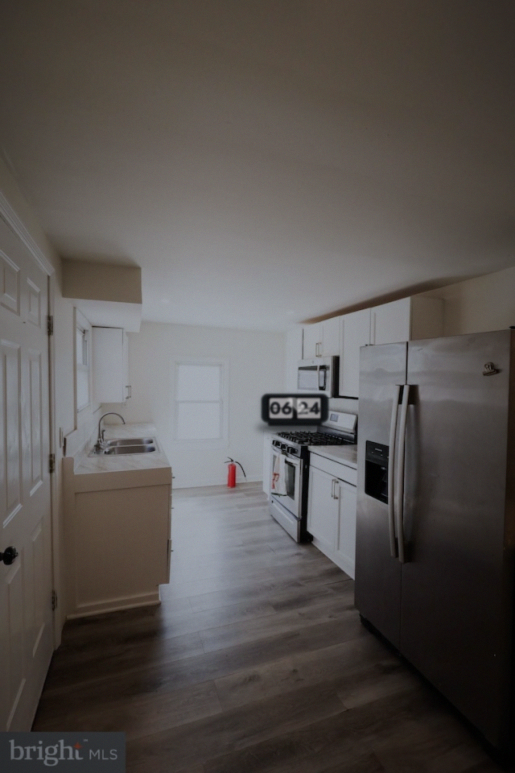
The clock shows h=6 m=24
